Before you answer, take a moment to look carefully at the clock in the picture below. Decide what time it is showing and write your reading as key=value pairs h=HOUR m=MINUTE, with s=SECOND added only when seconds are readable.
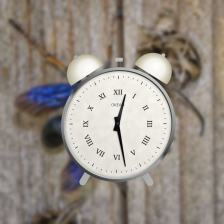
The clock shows h=12 m=28
